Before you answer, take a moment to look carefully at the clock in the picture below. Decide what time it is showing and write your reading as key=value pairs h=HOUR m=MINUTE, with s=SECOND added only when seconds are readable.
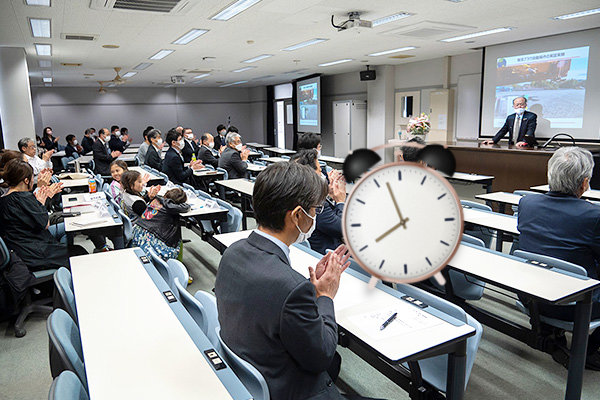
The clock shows h=7 m=57
